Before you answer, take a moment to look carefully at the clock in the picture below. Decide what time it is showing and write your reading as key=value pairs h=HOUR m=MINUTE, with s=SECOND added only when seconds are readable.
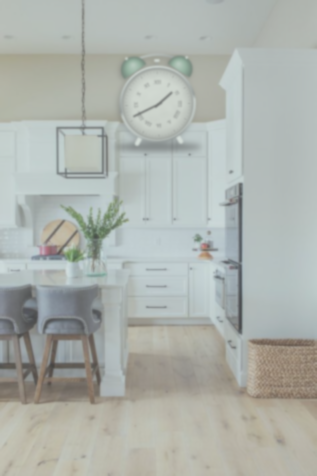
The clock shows h=1 m=41
